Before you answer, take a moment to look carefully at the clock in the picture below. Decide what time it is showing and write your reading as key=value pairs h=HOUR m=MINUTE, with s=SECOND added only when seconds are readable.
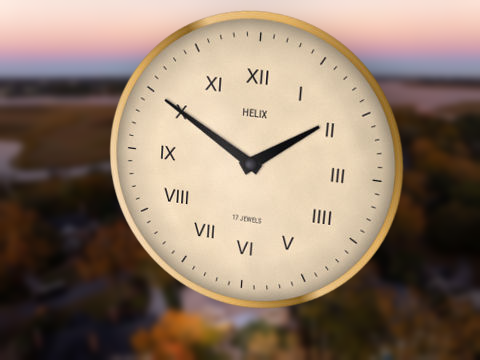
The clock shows h=1 m=50
